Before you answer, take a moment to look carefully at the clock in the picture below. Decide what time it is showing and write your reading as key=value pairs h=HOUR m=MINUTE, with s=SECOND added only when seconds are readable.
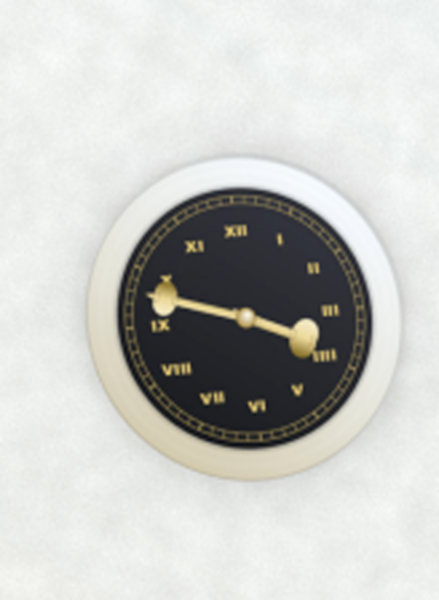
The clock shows h=3 m=48
